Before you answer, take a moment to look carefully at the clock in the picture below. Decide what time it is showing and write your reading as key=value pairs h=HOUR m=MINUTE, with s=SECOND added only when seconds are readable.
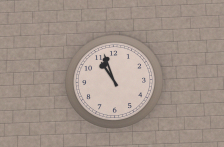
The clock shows h=10 m=57
